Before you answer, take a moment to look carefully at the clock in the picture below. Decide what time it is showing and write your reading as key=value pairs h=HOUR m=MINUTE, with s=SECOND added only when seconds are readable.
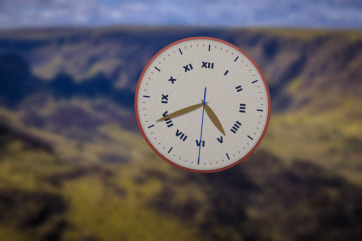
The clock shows h=4 m=40 s=30
